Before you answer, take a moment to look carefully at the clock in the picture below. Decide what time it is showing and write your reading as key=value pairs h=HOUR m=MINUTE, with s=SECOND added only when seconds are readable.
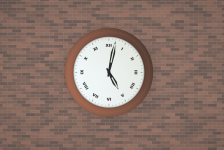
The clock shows h=5 m=2
